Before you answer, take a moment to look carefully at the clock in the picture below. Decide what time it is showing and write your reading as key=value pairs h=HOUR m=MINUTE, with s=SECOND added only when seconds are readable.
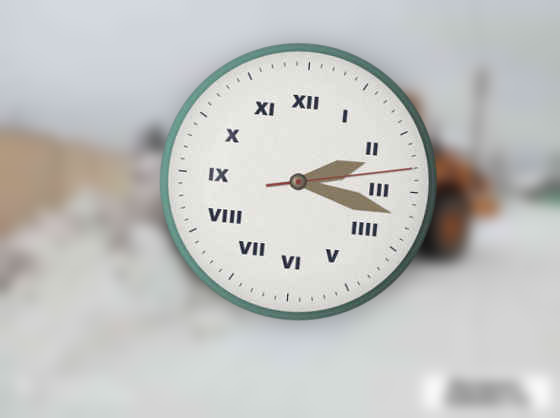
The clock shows h=2 m=17 s=13
